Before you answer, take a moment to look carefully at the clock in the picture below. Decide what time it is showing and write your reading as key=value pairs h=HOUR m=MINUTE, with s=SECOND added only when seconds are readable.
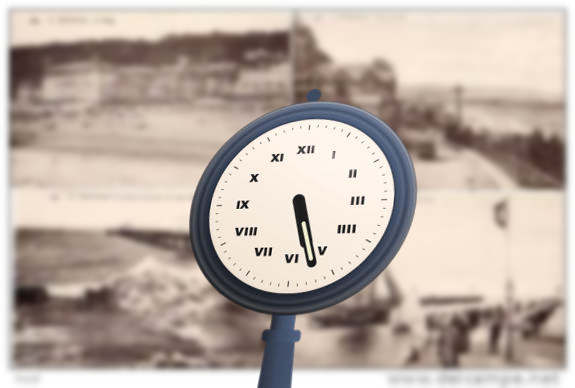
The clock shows h=5 m=27
